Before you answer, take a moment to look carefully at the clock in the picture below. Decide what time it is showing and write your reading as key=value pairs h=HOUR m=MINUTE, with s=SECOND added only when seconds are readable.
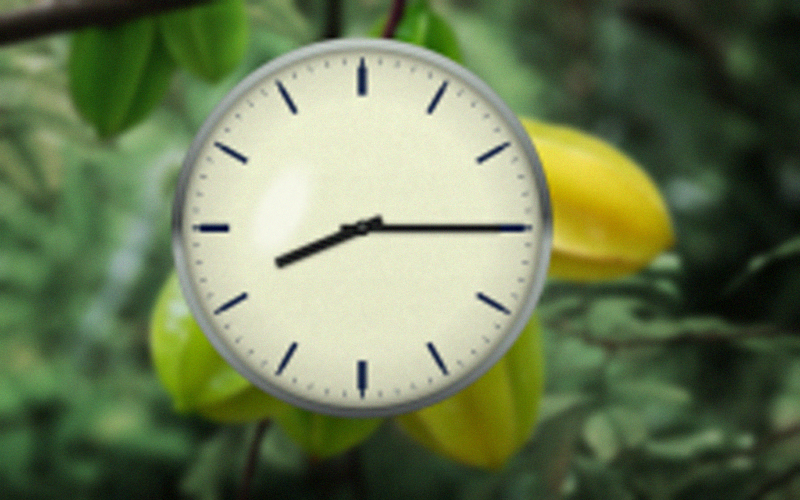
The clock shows h=8 m=15
